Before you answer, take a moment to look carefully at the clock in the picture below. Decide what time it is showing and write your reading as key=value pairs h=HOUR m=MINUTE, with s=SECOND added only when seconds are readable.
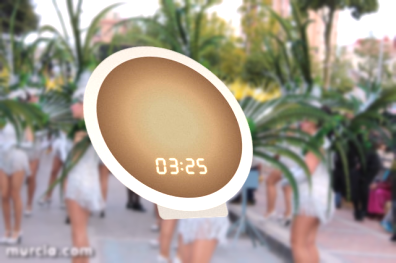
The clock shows h=3 m=25
